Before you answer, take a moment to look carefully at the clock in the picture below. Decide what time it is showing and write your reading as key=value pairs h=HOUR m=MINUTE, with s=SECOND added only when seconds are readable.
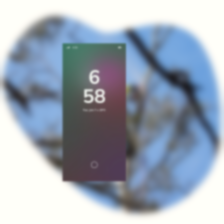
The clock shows h=6 m=58
